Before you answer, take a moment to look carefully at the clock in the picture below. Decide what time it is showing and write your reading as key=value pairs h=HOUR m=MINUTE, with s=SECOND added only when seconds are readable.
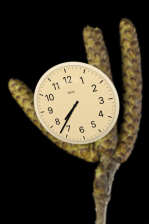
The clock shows h=7 m=37
